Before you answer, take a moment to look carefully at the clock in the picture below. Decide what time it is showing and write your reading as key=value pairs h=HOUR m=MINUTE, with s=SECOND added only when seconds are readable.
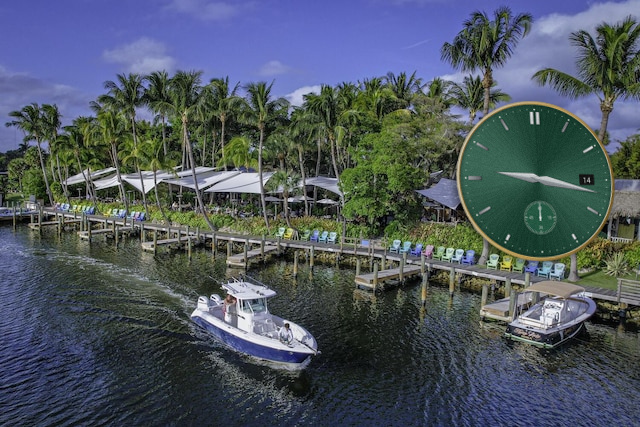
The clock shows h=9 m=17
